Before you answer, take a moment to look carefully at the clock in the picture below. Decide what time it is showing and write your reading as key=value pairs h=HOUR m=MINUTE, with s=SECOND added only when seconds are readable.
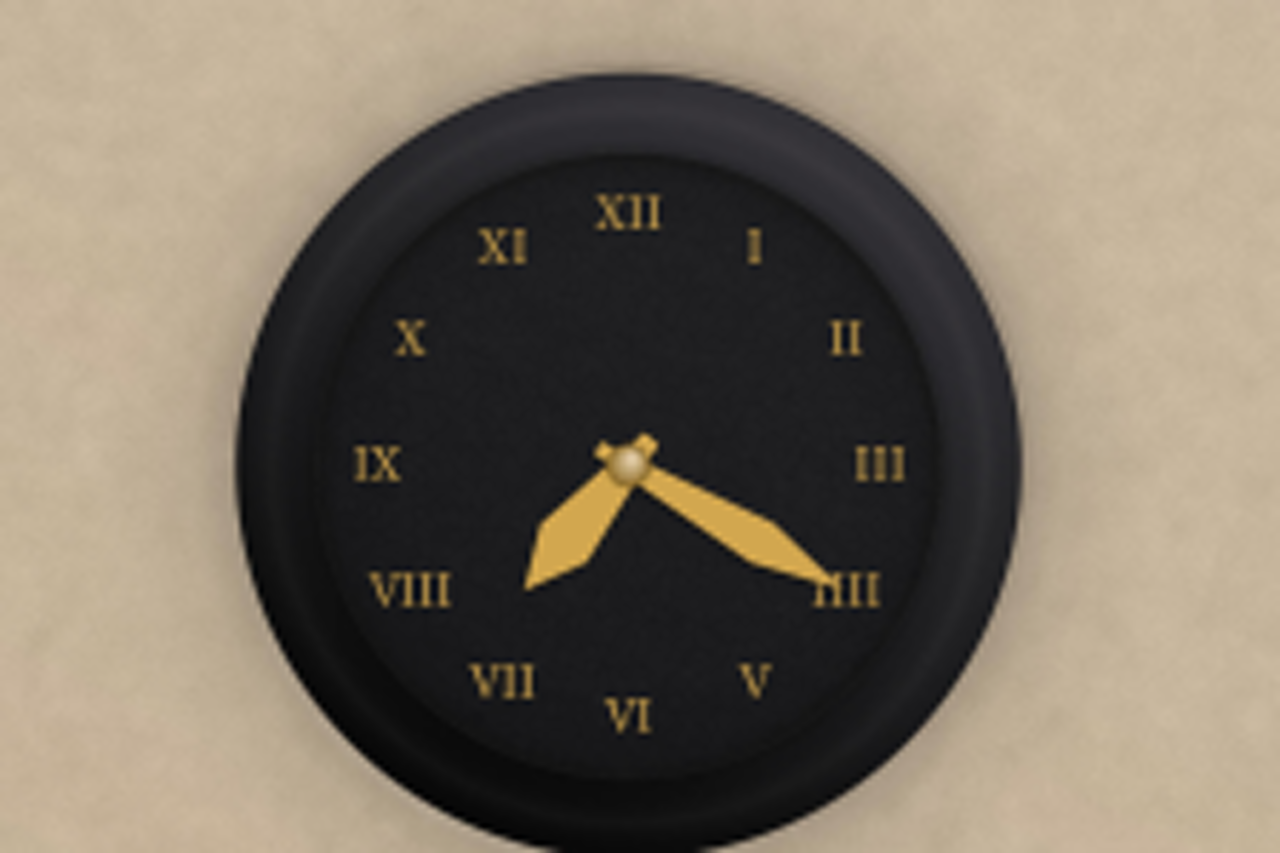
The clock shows h=7 m=20
